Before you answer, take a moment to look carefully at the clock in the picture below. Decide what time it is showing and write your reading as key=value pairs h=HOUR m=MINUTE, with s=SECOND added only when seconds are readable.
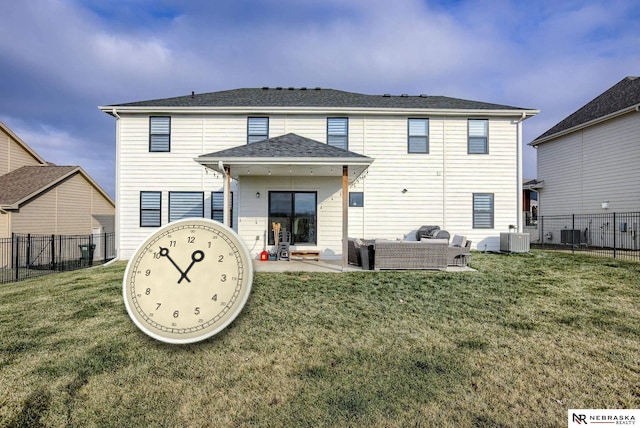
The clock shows h=12 m=52
